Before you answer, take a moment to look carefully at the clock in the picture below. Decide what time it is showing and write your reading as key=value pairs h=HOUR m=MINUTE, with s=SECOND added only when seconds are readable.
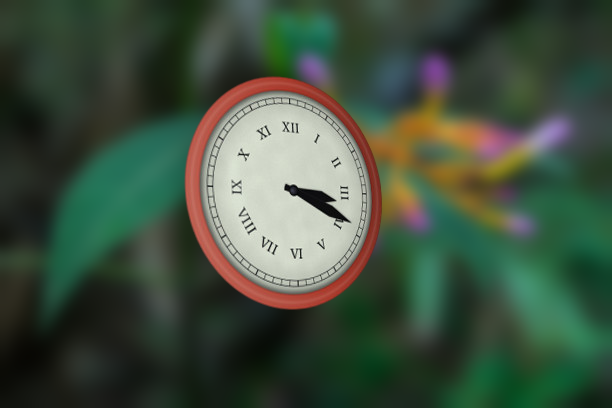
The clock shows h=3 m=19
